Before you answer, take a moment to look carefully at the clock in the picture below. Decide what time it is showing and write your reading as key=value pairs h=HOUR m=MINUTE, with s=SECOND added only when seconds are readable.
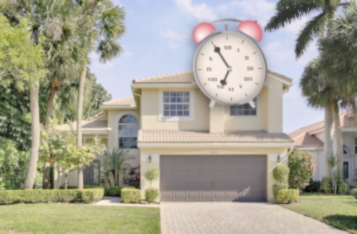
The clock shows h=6 m=55
